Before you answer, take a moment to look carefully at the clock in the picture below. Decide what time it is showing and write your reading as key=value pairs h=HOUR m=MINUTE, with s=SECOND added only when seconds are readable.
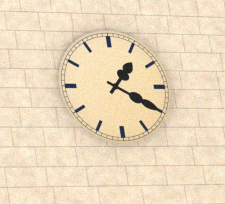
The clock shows h=1 m=20
